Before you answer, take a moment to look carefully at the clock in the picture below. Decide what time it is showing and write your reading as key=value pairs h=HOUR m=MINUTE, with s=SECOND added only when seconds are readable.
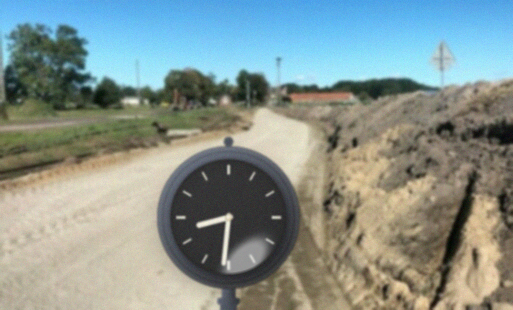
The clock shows h=8 m=31
